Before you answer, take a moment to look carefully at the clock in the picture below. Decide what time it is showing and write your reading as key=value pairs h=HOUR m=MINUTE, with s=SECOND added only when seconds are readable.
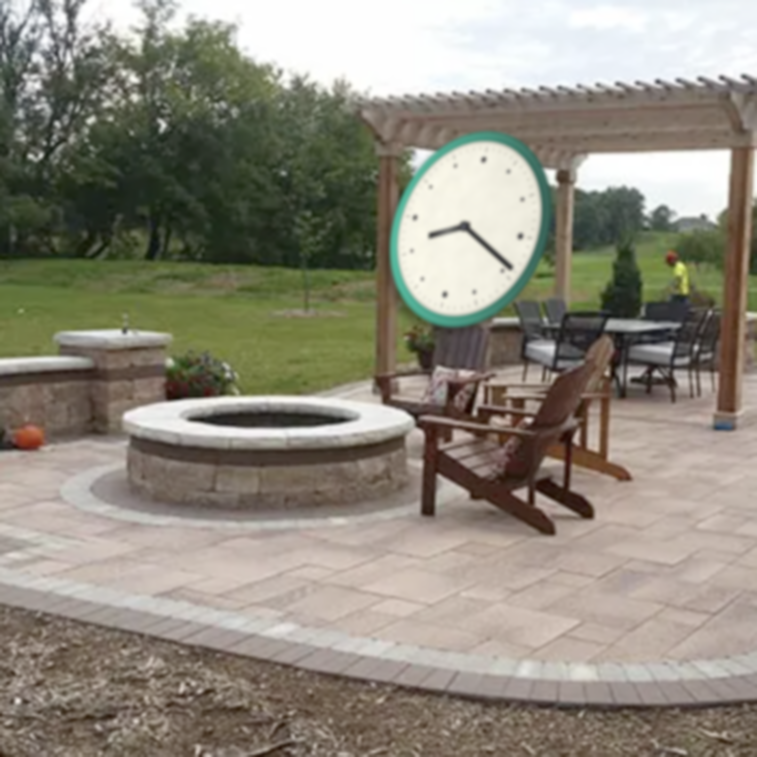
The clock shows h=8 m=19
